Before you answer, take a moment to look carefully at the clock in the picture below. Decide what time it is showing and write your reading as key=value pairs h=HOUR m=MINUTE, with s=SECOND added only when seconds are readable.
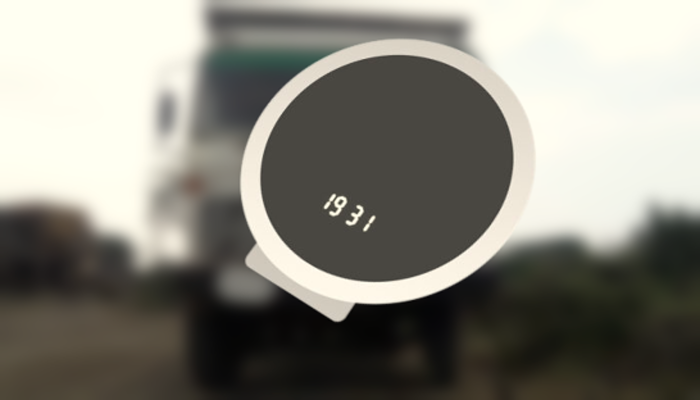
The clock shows h=19 m=31
